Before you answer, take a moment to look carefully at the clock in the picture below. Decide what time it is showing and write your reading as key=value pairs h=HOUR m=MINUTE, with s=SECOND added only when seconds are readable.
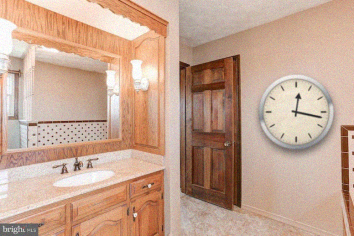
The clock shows h=12 m=17
